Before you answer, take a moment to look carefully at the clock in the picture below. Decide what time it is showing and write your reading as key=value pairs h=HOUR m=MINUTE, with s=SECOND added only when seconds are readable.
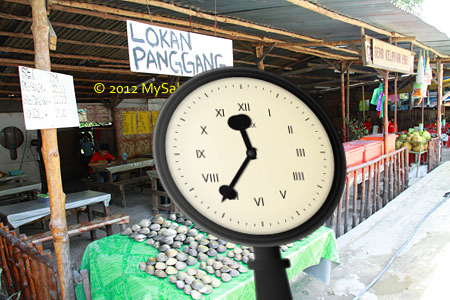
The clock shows h=11 m=36
